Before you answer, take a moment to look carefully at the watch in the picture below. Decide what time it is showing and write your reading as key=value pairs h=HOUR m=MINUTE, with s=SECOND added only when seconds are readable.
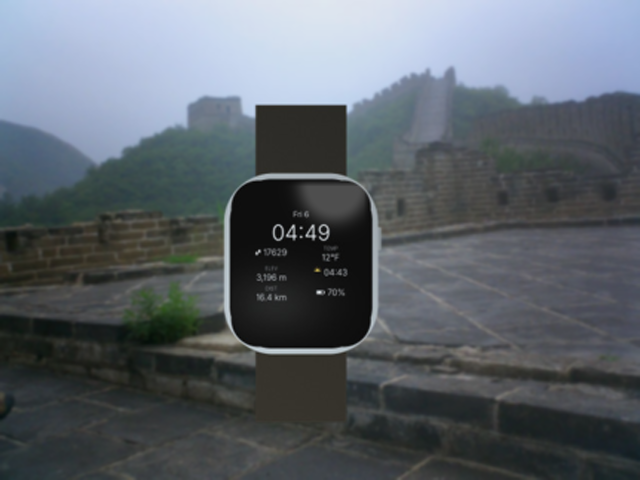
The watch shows h=4 m=49
